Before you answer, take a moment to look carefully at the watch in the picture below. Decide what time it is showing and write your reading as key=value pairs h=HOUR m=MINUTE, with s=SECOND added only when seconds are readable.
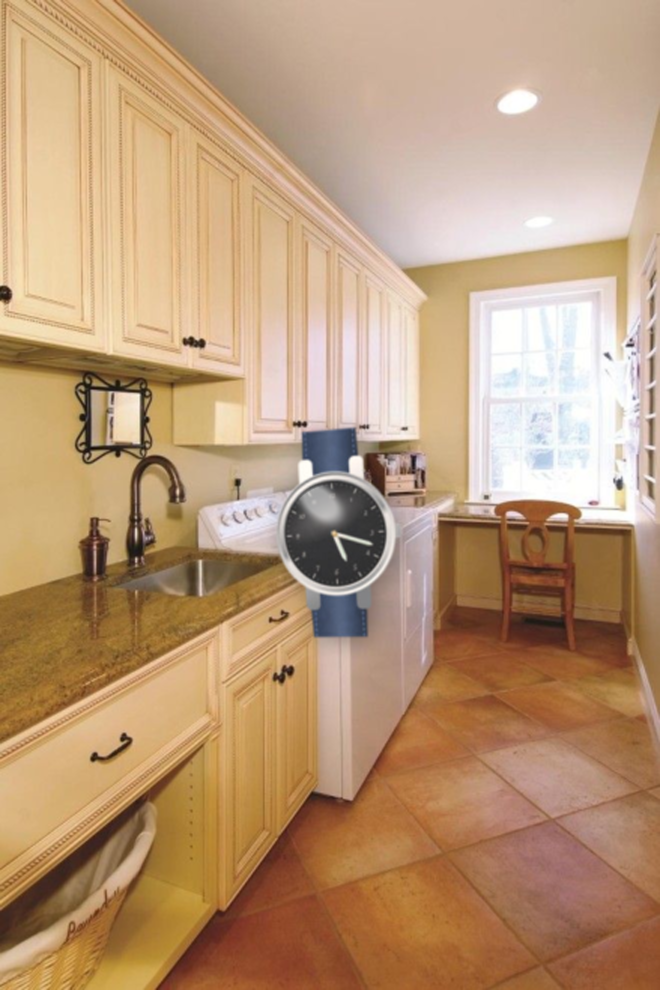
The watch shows h=5 m=18
